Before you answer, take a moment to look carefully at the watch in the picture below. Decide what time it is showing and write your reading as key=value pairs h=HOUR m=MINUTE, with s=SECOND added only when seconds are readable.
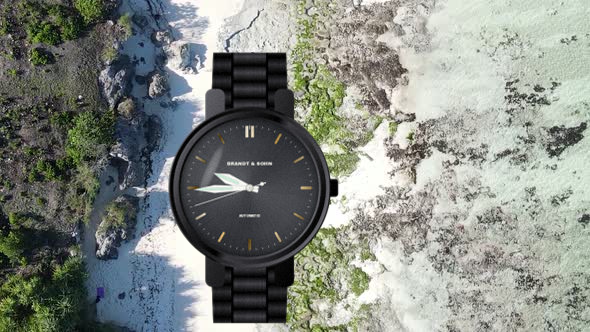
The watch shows h=9 m=44 s=42
